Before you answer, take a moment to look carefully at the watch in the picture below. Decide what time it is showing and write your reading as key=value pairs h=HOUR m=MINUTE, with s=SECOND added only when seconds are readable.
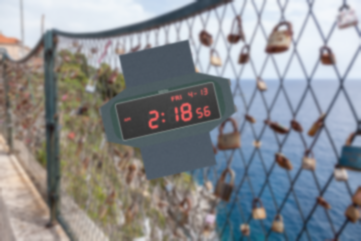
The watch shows h=2 m=18
